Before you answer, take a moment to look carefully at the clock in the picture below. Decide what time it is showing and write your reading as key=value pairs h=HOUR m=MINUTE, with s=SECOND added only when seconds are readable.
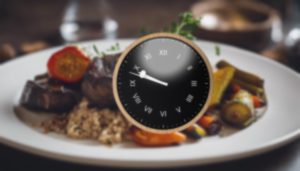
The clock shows h=9 m=48
